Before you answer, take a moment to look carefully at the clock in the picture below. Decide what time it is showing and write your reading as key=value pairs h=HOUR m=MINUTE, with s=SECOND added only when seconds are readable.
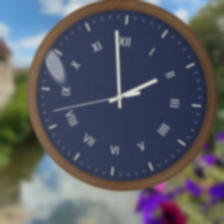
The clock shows h=1 m=58 s=42
